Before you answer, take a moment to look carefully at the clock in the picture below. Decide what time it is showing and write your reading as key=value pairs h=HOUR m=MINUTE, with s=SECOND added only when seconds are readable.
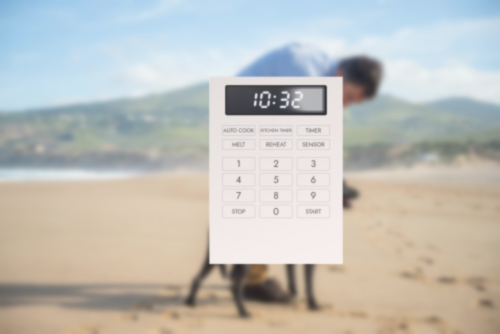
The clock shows h=10 m=32
